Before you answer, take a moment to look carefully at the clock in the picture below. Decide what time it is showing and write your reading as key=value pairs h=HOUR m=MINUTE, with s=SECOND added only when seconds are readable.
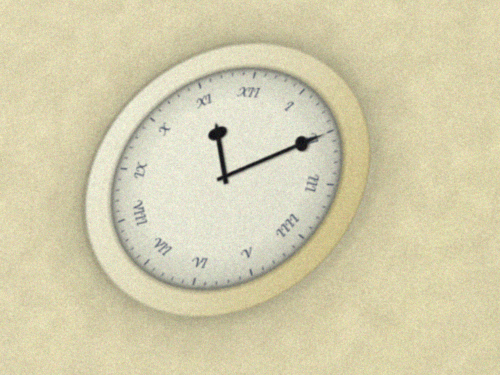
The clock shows h=11 m=10
